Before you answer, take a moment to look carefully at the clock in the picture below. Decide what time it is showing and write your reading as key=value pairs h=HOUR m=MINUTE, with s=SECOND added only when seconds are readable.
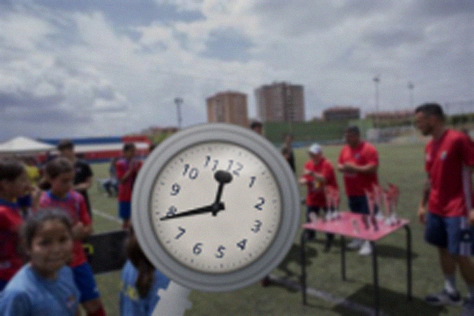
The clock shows h=11 m=39
